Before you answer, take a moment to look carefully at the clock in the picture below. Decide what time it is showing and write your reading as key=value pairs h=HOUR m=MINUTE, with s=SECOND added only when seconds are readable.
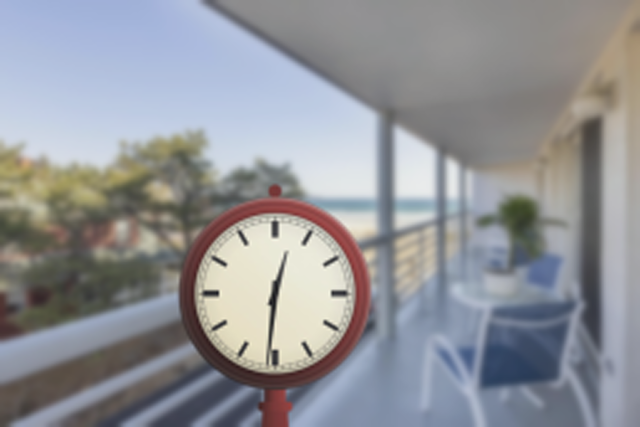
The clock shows h=12 m=31
